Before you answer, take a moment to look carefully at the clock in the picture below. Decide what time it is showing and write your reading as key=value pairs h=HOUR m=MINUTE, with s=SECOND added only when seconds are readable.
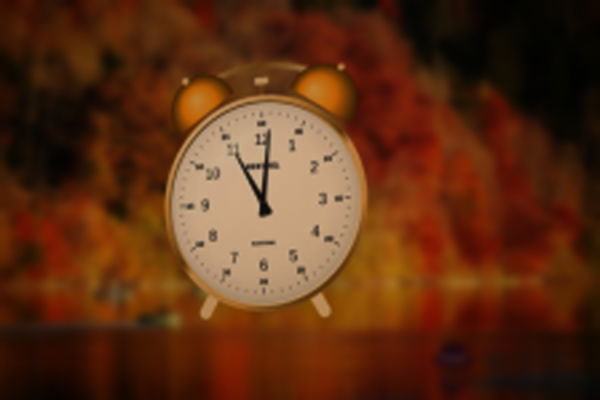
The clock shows h=11 m=1
